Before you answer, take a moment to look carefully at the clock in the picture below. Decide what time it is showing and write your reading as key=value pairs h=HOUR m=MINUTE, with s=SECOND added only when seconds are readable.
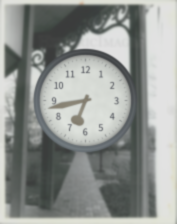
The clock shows h=6 m=43
